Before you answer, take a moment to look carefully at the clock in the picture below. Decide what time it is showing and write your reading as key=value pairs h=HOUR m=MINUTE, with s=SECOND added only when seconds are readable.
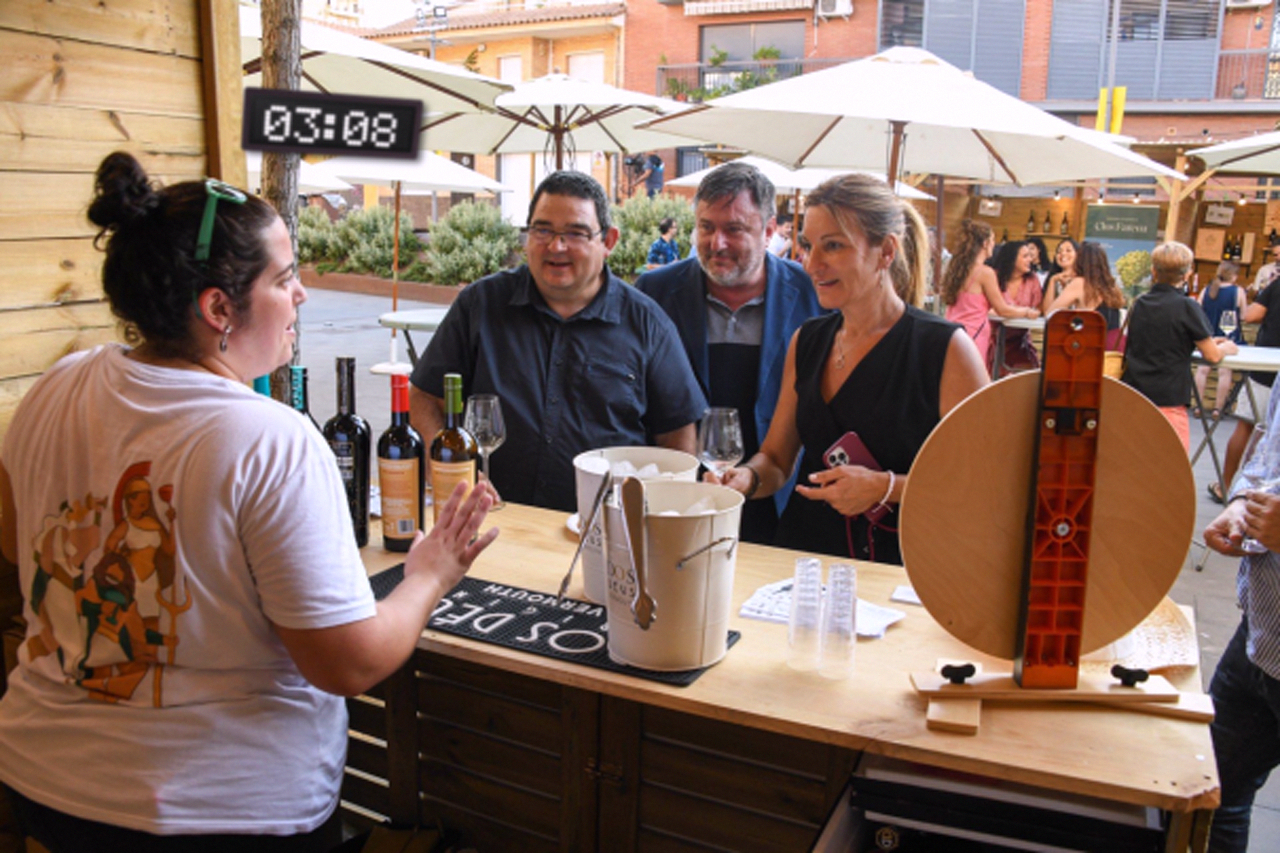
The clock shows h=3 m=8
